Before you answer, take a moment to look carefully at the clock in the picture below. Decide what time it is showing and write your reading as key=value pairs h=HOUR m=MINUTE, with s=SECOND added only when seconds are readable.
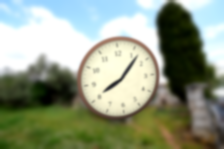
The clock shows h=8 m=7
